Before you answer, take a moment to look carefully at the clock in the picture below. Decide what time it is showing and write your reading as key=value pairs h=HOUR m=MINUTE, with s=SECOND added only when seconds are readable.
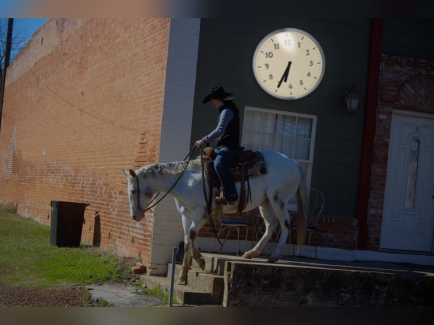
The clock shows h=6 m=35
